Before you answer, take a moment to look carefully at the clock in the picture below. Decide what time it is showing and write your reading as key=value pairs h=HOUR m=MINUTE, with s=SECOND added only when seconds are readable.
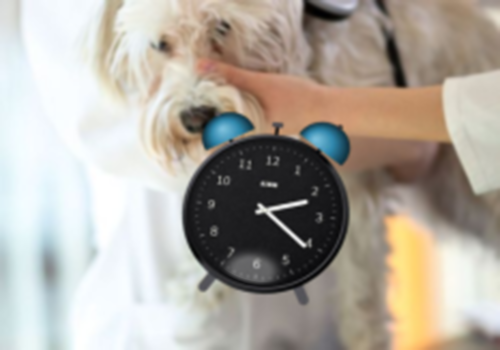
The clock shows h=2 m=21
